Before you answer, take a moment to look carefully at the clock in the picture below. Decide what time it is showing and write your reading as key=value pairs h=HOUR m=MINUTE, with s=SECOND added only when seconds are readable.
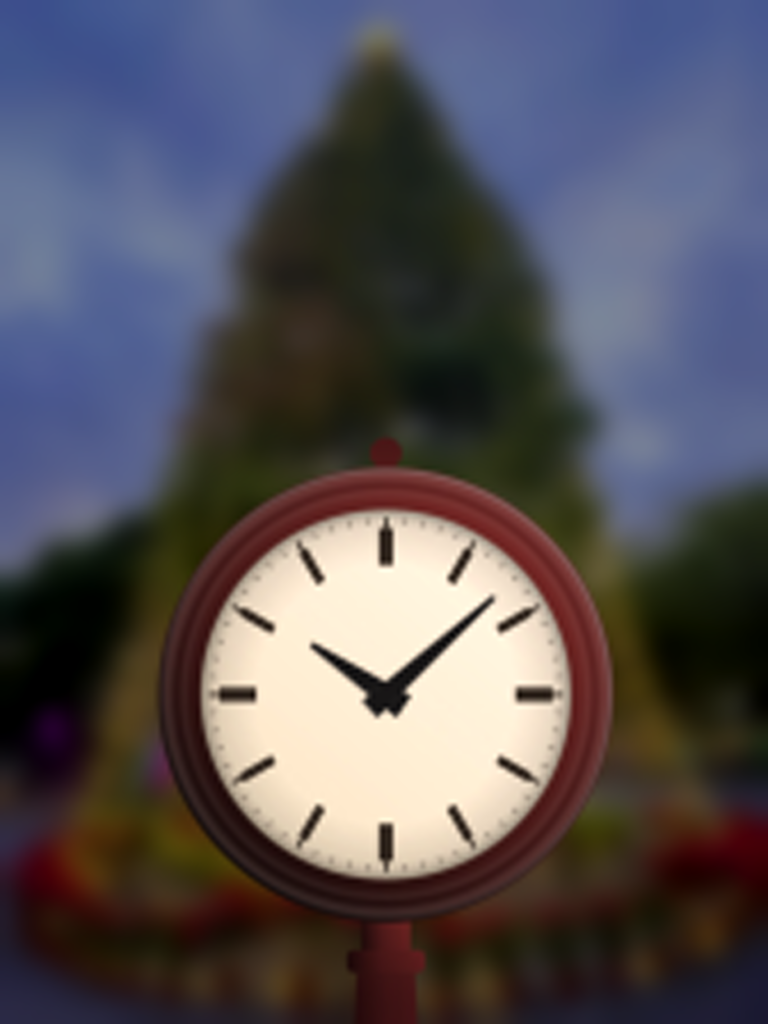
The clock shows h=10 m=8
